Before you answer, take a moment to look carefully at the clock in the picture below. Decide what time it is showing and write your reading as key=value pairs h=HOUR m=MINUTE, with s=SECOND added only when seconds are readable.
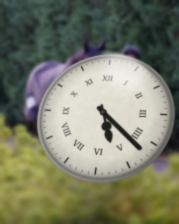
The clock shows h=5 m=22
